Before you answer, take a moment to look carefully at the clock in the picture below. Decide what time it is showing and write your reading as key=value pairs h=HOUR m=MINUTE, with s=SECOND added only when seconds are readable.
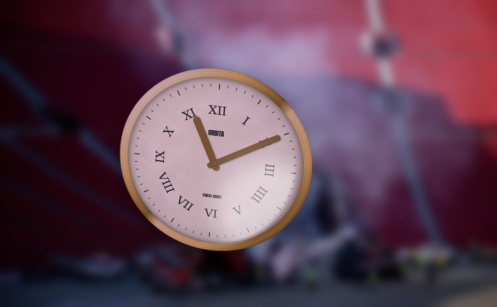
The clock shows h=11 m=10
